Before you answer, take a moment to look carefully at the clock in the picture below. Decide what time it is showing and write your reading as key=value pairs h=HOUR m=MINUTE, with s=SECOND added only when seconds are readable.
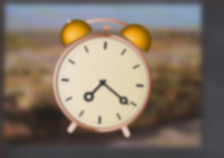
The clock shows h=7 m=21
